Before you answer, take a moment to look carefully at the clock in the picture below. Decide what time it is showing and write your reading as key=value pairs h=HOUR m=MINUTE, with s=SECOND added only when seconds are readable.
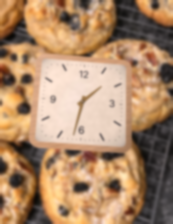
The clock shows h=1 m=32
